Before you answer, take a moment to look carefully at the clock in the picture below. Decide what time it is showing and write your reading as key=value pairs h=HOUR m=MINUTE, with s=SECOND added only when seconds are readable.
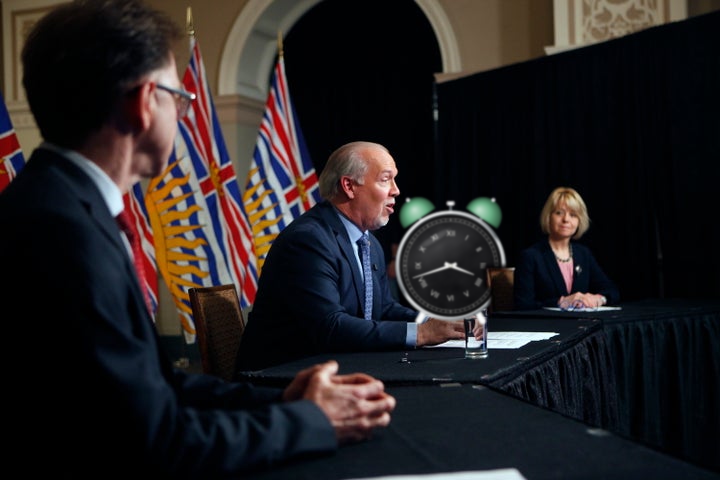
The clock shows h=3 m=42
